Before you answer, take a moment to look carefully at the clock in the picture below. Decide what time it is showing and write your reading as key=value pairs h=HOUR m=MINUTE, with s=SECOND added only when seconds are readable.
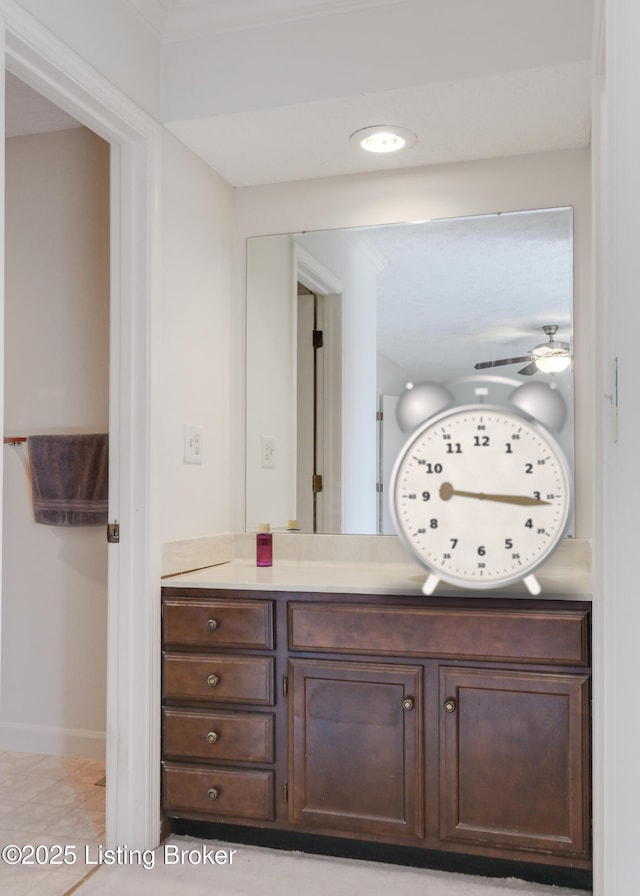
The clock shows h=9 m=16
